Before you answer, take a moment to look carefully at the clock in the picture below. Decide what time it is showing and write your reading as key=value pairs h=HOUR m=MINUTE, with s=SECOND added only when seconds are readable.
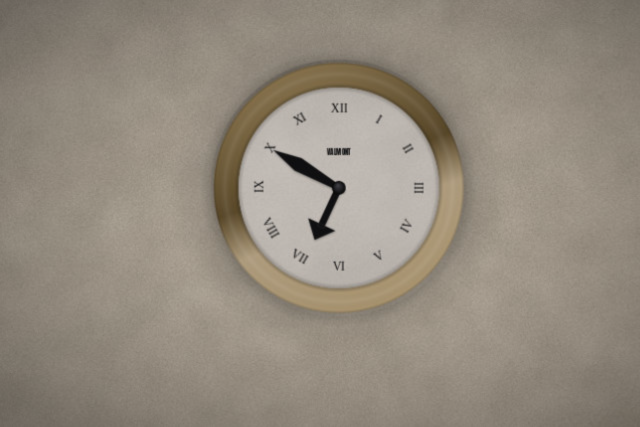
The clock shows h=6 m=50
